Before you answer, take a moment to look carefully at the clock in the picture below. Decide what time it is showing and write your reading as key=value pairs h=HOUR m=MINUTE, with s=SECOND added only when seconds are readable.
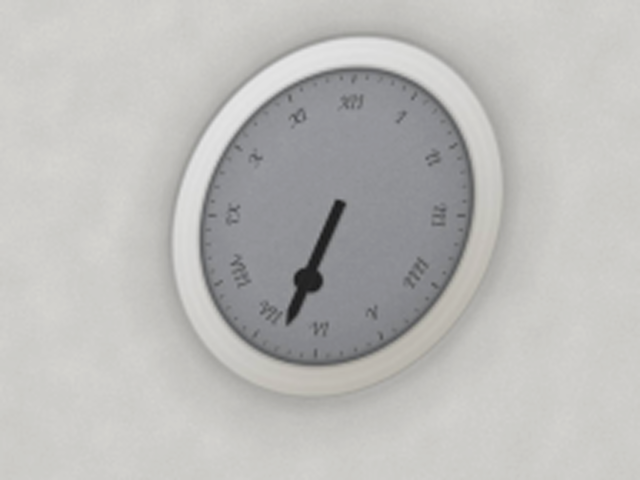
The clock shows h=6 m=33
